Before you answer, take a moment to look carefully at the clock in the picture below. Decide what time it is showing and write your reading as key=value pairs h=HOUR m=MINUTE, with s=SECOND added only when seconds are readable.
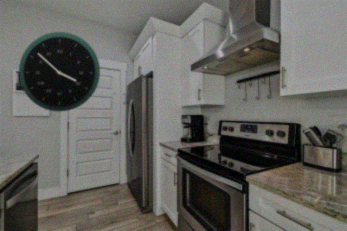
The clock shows h=3 m=52
